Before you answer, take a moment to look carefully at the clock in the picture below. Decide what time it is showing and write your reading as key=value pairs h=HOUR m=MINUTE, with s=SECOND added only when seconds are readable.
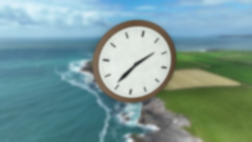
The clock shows h=1 m=36
